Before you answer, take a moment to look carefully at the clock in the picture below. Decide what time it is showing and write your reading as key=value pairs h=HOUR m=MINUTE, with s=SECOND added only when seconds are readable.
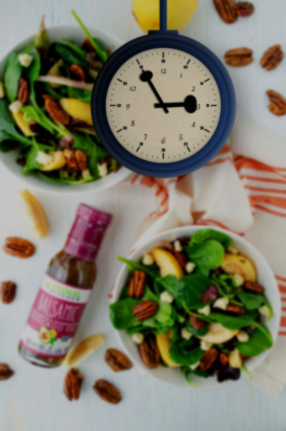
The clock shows h=2 m=55
